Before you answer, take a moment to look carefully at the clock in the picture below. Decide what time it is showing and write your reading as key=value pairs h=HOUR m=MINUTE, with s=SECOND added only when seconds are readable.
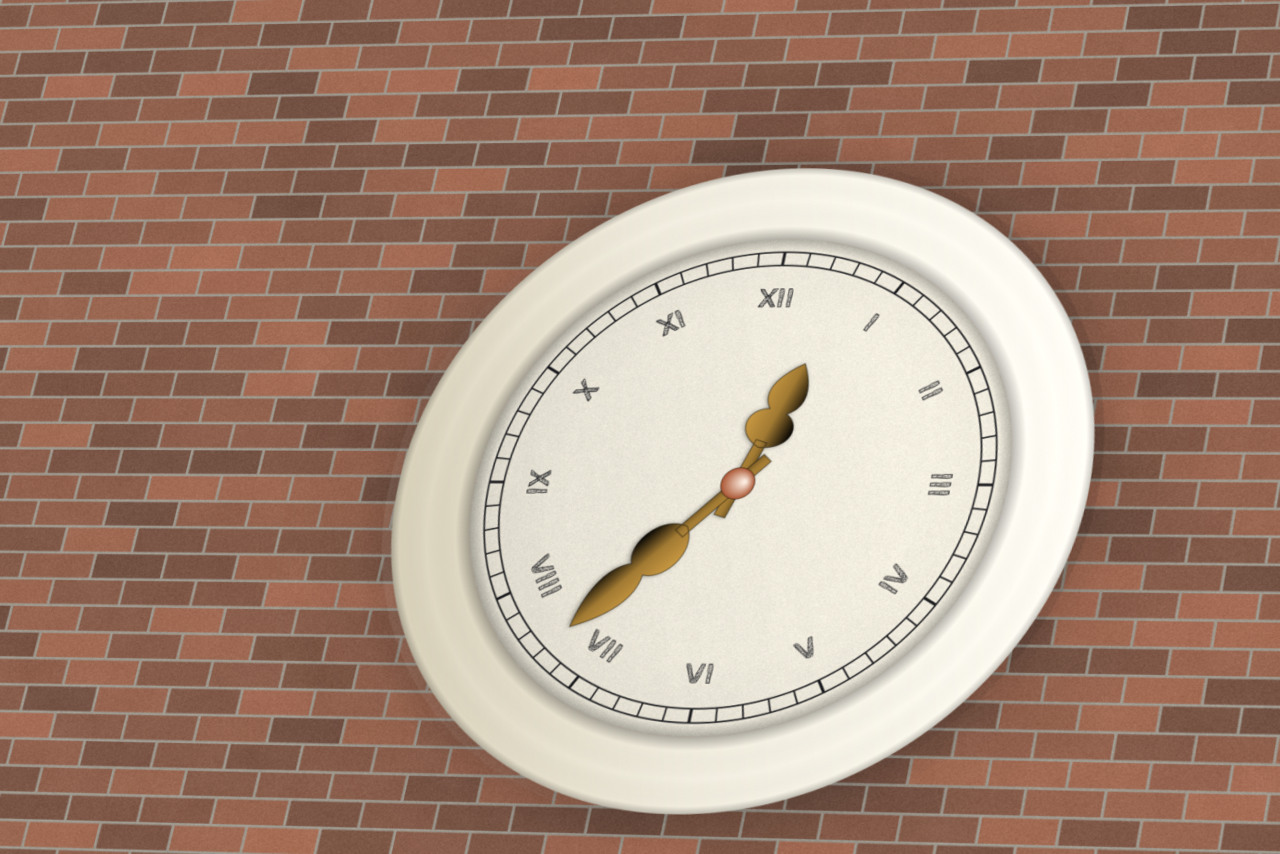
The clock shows h=12 m=37
